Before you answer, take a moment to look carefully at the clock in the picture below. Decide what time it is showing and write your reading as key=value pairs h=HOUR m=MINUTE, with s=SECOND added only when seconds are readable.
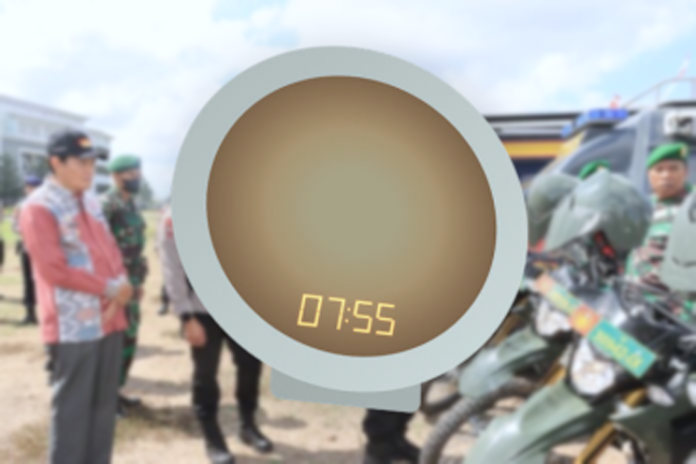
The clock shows h=7 m=55
